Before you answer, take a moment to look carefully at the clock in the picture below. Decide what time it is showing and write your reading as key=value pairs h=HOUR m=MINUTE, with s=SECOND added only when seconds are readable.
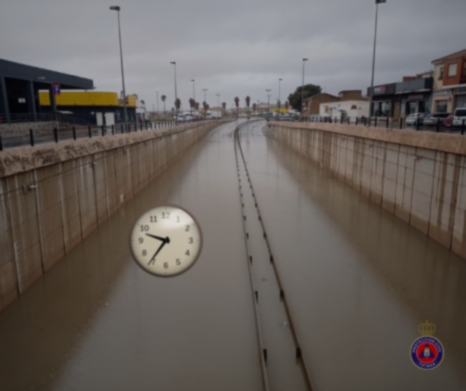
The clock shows h=9 m=36
